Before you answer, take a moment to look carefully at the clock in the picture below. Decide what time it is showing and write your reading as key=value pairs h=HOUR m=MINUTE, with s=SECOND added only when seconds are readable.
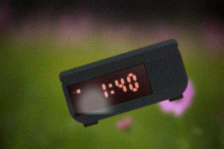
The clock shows h=1 m=40
